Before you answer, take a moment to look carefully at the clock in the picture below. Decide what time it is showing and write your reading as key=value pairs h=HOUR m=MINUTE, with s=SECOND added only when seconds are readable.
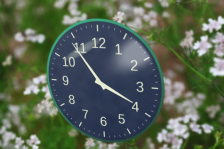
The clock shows h=3 m=54
